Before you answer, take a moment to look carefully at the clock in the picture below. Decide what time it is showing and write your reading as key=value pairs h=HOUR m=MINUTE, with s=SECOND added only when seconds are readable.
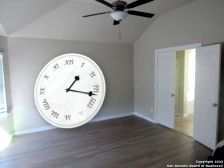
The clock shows h=1 m=17
